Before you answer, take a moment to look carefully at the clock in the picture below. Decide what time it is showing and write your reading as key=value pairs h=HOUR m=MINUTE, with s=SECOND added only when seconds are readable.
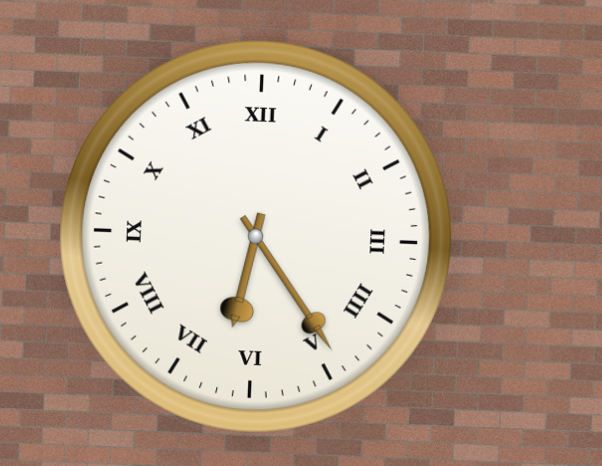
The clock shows h=6 m=24
